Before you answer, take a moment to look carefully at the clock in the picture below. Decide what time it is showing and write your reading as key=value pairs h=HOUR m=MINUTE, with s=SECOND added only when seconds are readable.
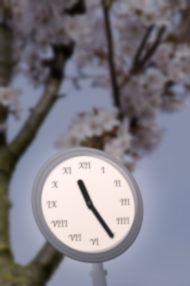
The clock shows h=11 m=25
